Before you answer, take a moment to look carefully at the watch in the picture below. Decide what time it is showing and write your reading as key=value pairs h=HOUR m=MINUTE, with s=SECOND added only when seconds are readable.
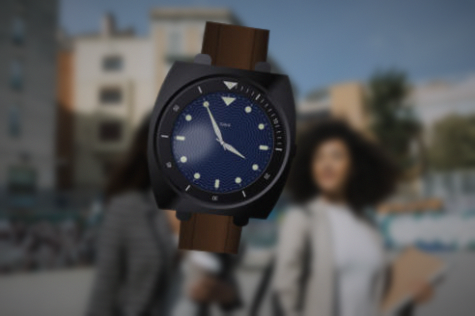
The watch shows h=3 m=55
